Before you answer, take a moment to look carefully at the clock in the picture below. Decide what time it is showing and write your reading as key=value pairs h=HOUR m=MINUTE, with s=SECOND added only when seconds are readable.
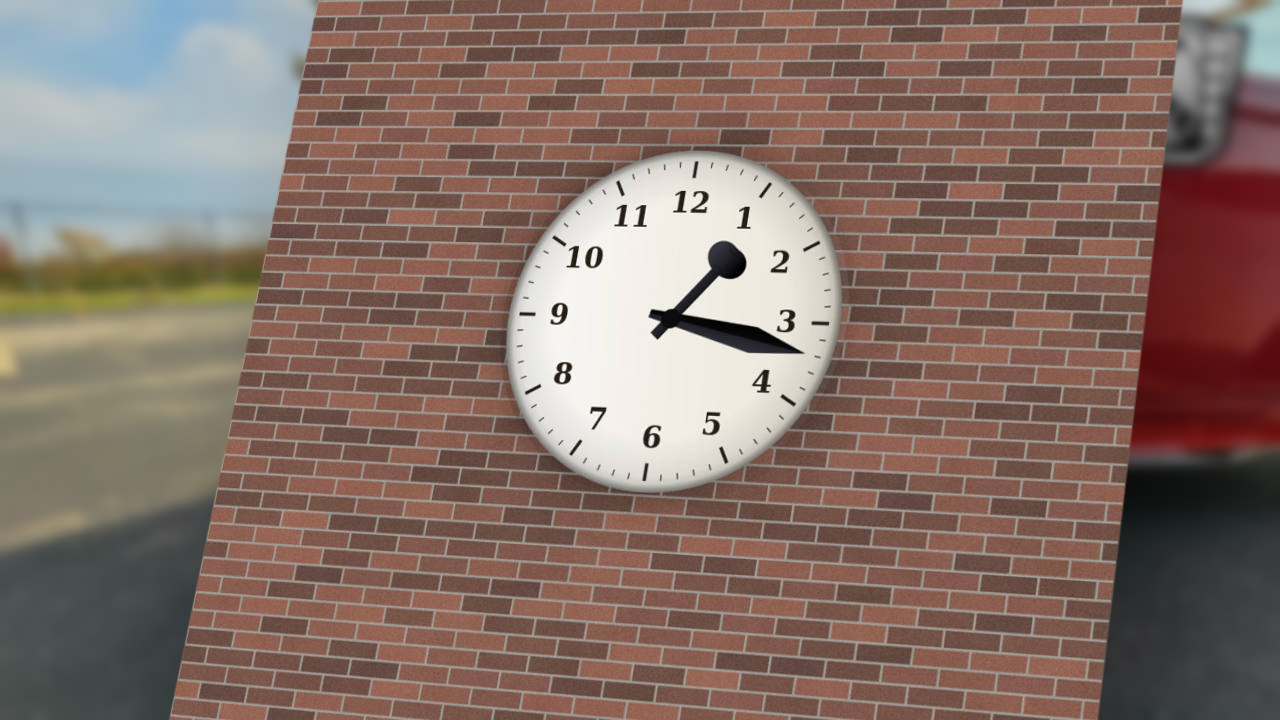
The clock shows h=1 m=17
